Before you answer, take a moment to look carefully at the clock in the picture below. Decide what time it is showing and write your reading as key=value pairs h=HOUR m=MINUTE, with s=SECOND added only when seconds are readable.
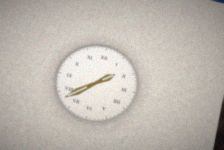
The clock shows h=1 m=38
